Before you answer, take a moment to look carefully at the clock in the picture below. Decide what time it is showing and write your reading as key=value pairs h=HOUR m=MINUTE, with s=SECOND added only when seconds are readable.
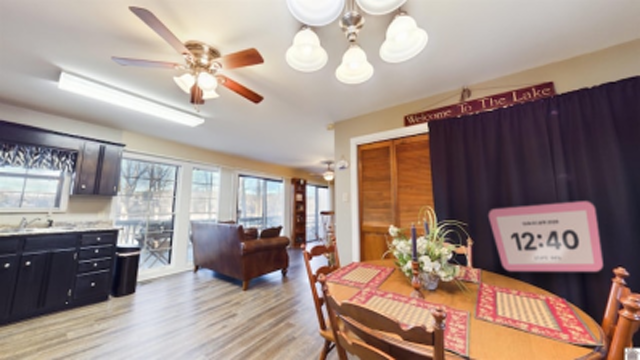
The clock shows h=12 m=40
